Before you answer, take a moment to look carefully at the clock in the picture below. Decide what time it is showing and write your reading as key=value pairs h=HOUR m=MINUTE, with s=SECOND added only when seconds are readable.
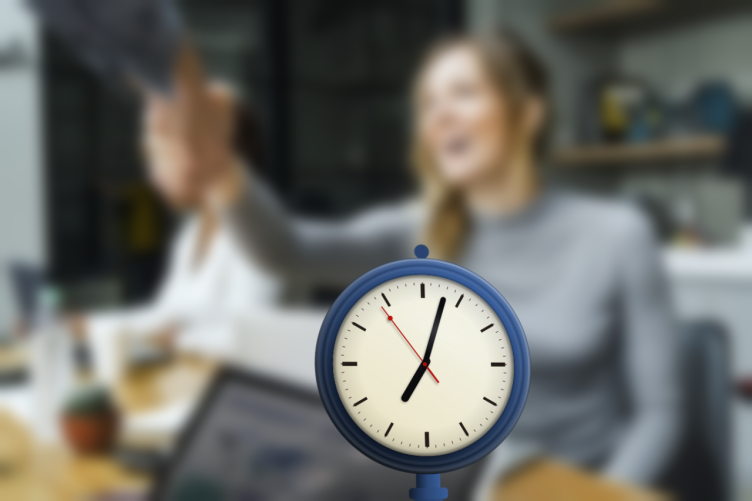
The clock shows h=7 m=2 s=54
